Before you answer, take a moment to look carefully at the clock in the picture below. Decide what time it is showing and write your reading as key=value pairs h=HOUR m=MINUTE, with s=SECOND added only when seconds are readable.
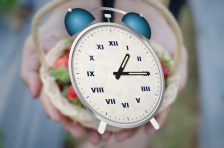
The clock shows h=1 m=15
